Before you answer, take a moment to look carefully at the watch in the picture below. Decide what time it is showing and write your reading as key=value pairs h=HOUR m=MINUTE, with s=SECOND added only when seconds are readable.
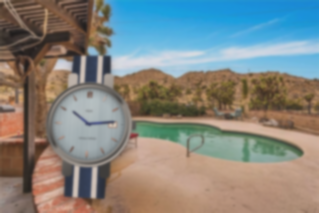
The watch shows h=10 m=14
